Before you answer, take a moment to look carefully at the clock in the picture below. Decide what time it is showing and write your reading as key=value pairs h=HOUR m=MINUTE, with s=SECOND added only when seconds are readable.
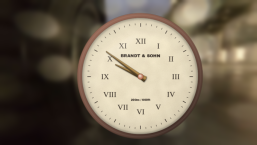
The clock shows h=9 m=51
